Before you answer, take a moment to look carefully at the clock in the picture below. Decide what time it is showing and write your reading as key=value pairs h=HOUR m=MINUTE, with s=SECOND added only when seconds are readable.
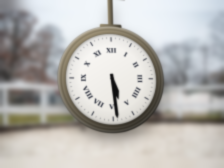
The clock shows h=5 m=29
